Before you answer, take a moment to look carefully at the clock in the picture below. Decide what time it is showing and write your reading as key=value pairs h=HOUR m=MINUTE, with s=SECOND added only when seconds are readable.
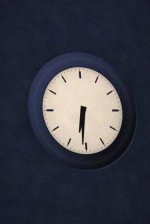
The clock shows h=6 m=31
